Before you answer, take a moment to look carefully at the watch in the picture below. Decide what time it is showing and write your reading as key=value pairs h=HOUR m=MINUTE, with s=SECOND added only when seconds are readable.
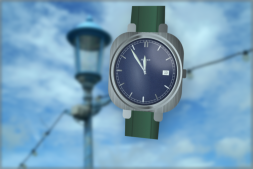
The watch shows h=11 m=54
